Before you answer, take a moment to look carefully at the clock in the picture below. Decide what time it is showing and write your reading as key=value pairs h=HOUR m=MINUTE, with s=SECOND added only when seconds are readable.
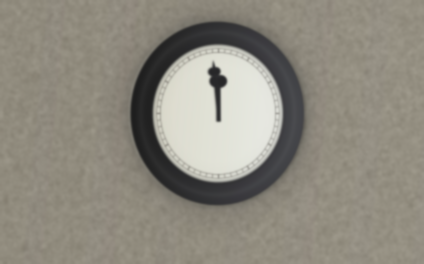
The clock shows h=11 m=59
